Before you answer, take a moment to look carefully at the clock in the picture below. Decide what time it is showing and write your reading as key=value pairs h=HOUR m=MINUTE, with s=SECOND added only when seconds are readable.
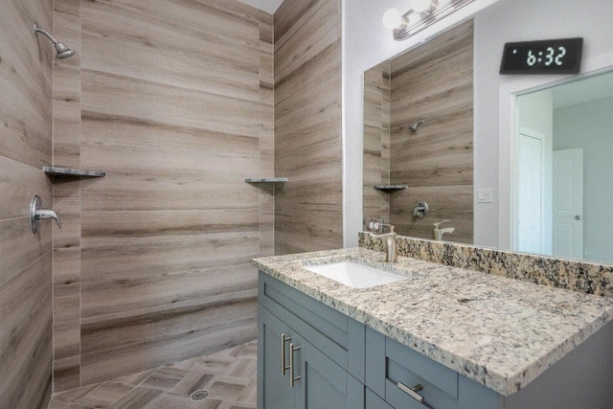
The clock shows h=6 m=32
